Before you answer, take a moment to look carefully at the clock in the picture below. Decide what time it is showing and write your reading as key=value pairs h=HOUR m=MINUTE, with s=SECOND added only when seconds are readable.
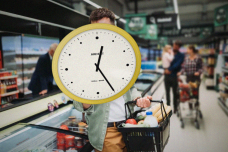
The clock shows h=12 m=25
